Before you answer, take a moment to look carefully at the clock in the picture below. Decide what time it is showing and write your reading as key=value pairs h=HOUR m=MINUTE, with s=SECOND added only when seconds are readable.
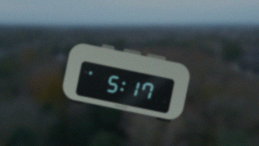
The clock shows h=5 m=17
